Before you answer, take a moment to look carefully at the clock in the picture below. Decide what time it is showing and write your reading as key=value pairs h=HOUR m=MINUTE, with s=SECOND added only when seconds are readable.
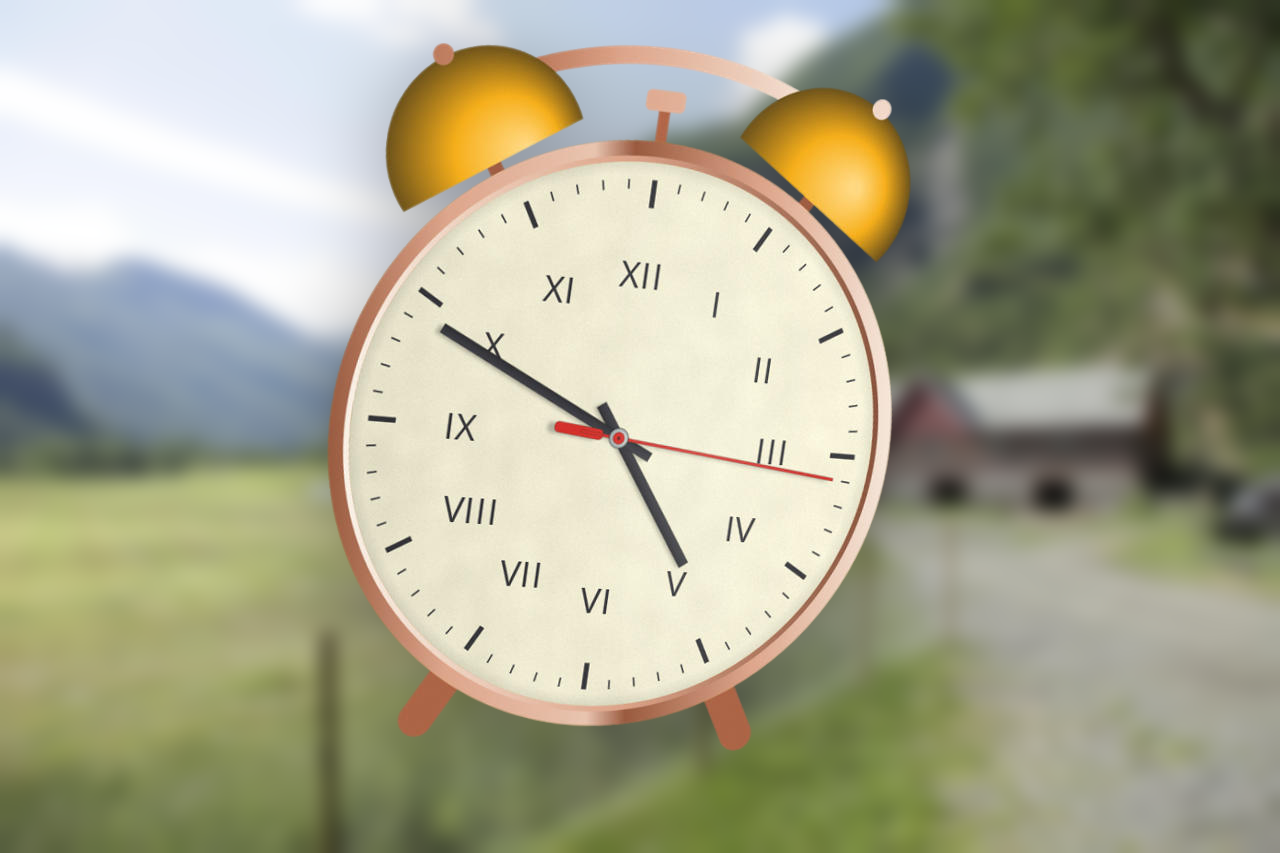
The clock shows h=4 m=49 s=16
